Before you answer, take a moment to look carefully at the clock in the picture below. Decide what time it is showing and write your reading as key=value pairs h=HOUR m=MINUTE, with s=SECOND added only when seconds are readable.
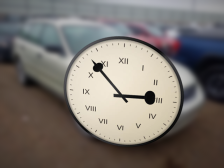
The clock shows h=2 m=53
